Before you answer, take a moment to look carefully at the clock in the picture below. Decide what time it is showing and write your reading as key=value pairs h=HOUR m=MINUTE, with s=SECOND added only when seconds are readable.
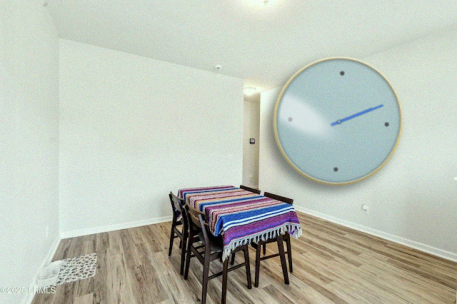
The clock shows h=2 m=11
